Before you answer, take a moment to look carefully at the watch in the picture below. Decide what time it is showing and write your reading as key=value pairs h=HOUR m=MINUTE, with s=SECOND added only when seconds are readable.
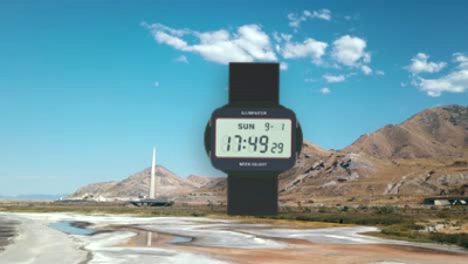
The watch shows h=17 m=49 s=29
